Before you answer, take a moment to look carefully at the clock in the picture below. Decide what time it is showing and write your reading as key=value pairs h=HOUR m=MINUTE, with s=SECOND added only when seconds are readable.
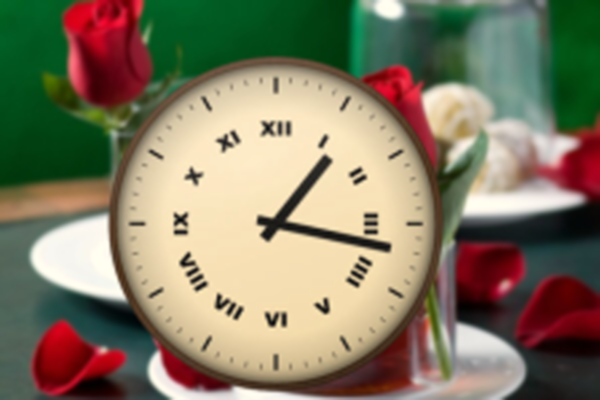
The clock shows h=1 m=17
